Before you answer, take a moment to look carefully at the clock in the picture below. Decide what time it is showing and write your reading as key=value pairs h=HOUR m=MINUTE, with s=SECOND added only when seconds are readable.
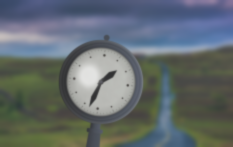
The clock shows h=1 m=33
